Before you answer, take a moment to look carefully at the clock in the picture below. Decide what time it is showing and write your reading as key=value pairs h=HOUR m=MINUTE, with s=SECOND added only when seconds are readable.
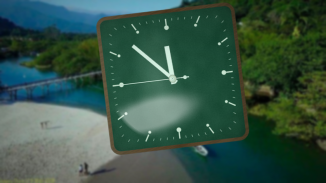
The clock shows h=11 m=52 s=45
